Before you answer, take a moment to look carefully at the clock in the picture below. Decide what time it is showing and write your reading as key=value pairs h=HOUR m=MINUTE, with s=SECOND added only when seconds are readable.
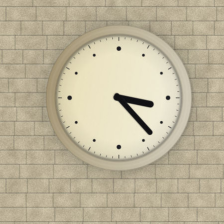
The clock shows h=3 m=23
